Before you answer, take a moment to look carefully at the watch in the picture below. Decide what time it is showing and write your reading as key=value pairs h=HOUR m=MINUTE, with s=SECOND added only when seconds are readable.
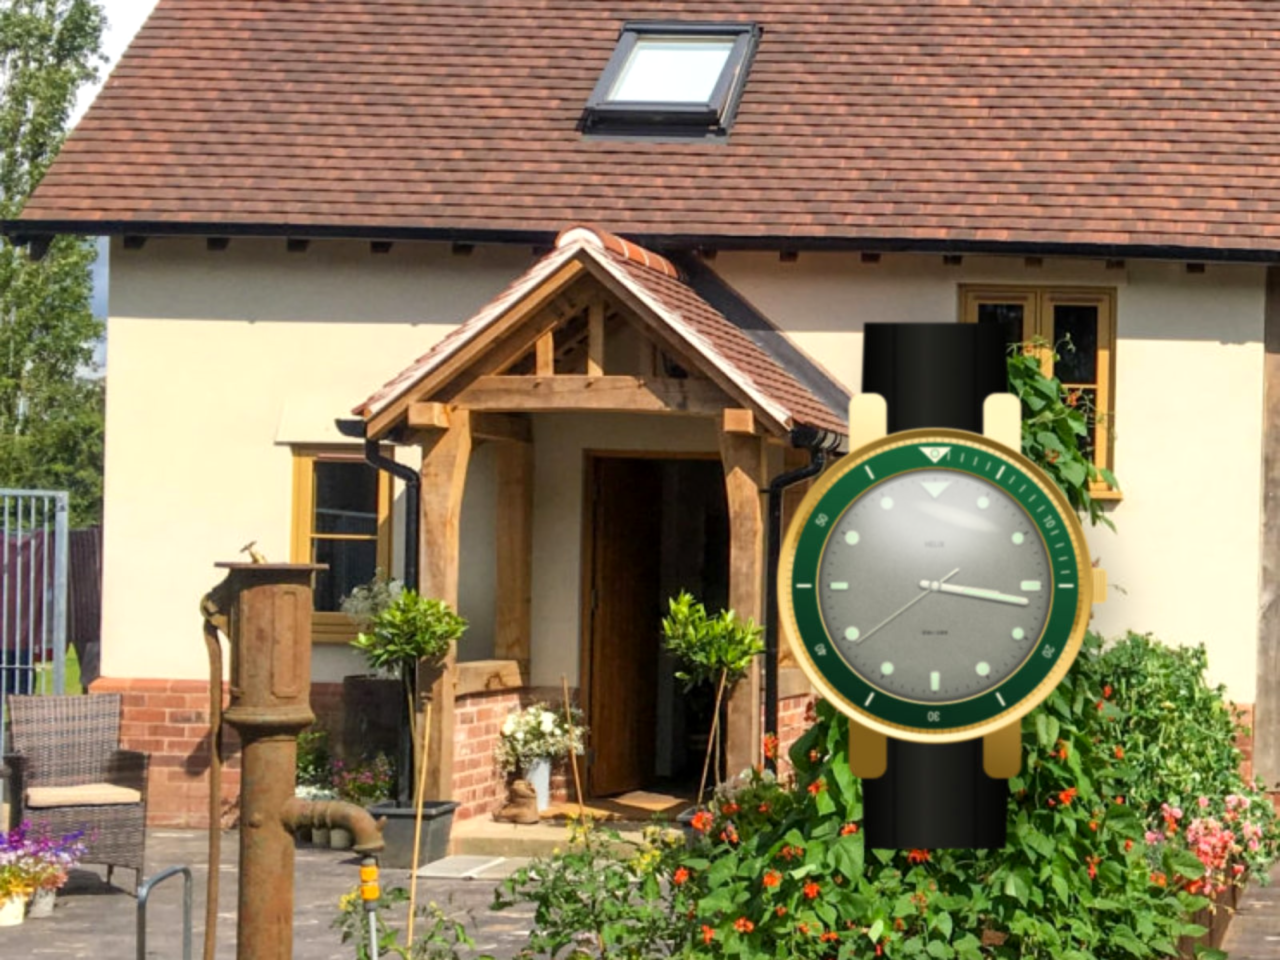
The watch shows h=3 m=16 s=39
